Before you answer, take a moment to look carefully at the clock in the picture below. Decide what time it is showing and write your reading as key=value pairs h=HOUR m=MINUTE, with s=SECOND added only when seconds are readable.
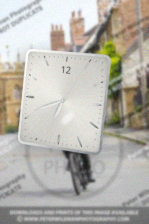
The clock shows h=6 m=41
